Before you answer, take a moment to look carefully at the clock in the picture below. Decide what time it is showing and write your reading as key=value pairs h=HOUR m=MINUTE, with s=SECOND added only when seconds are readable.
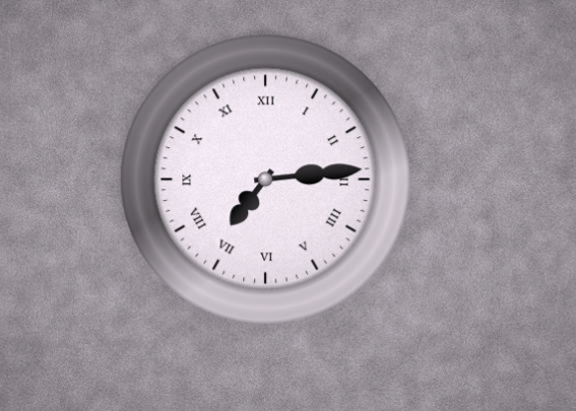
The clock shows h=7 m=14
